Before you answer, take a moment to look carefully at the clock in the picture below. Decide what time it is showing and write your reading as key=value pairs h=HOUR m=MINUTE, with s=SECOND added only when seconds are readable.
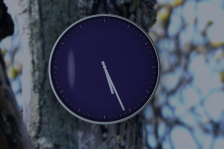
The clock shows h=5 m=26
